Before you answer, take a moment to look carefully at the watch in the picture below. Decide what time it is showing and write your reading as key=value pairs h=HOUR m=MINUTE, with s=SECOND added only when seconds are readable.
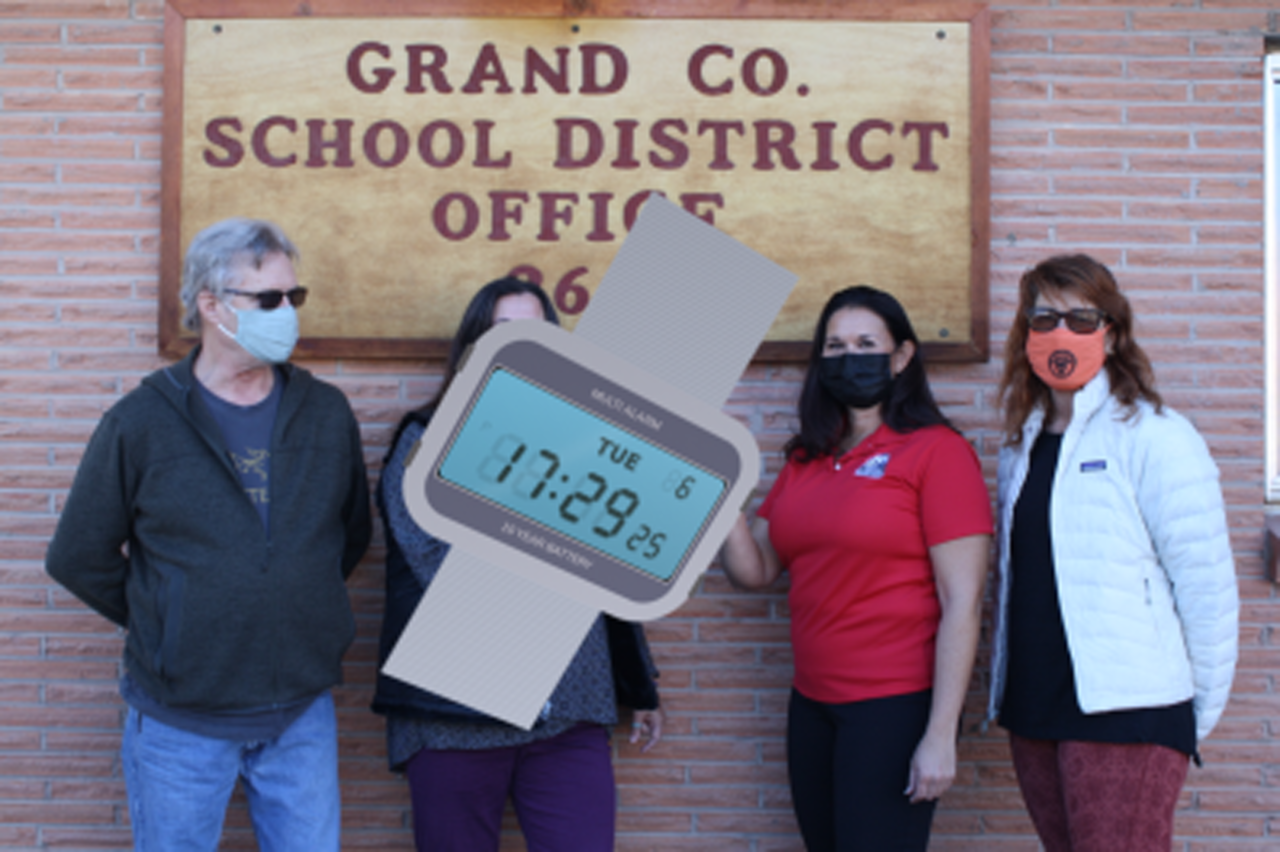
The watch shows h=17 m=29 s=25
